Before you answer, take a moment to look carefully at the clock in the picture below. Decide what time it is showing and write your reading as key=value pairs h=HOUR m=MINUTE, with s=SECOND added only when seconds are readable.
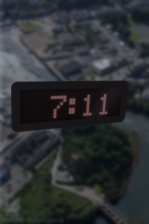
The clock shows h=7 m=11
